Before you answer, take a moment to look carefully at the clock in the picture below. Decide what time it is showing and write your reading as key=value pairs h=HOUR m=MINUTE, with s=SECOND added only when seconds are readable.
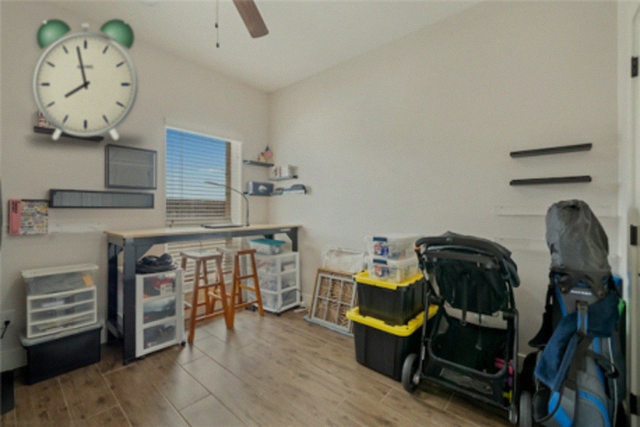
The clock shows h=7 m=58
